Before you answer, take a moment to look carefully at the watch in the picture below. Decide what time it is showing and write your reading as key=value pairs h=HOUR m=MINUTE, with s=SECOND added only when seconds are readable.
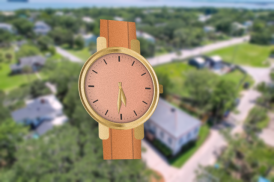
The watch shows h=5 m=31
